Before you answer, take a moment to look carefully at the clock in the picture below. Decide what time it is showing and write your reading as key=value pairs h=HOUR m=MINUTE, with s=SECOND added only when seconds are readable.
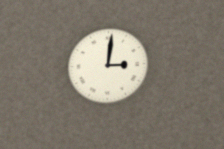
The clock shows h=3 m=1
